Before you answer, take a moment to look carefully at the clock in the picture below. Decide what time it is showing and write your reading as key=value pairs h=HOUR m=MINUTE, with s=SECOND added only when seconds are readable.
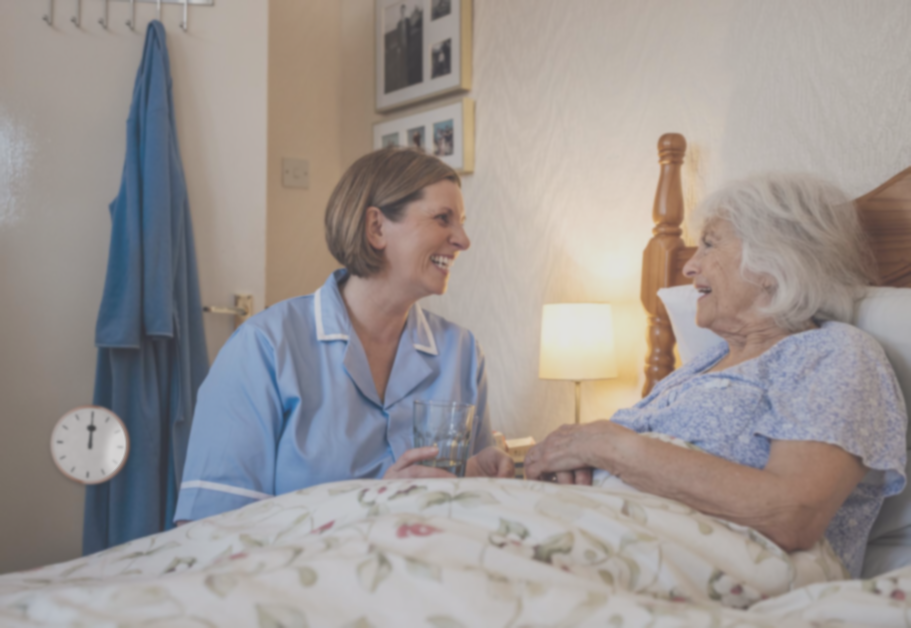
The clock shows h=12 m=0
